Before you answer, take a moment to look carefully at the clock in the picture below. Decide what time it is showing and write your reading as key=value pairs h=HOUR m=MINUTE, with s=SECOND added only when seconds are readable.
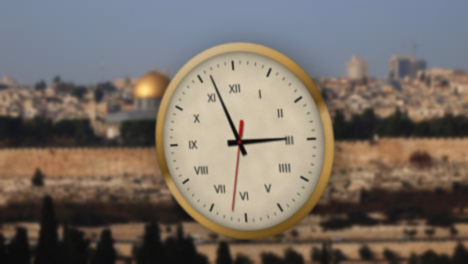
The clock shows h=2 m=56 s=32
